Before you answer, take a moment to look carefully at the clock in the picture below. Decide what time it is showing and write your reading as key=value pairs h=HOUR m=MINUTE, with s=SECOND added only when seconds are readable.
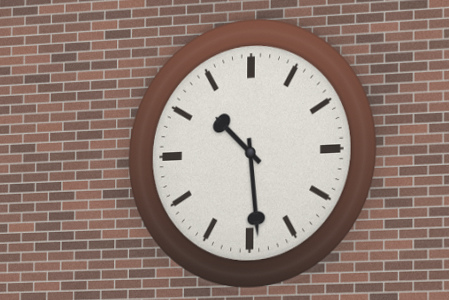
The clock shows h=10 m=29
